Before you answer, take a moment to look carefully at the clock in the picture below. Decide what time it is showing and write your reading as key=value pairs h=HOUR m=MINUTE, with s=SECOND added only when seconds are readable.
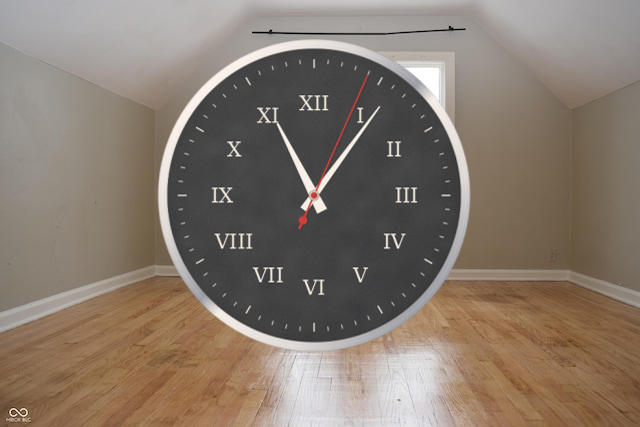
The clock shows h=11 m=6 s=4
